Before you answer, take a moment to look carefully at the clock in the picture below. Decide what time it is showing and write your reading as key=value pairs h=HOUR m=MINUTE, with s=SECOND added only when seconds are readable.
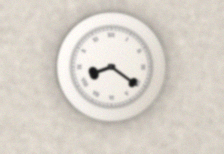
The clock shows h=8 m=21
